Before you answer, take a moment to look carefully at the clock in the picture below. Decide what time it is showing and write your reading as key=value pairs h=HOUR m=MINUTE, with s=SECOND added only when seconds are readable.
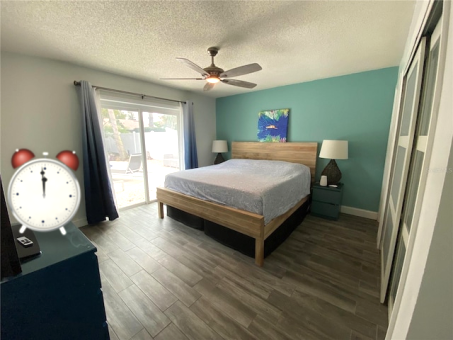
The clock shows h=11 m=59
